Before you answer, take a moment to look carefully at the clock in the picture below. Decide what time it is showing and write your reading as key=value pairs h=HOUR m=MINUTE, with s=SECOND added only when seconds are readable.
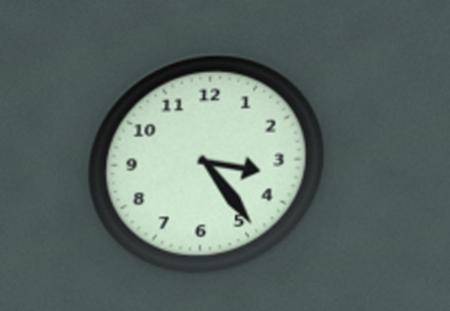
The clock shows h=3 m=24
